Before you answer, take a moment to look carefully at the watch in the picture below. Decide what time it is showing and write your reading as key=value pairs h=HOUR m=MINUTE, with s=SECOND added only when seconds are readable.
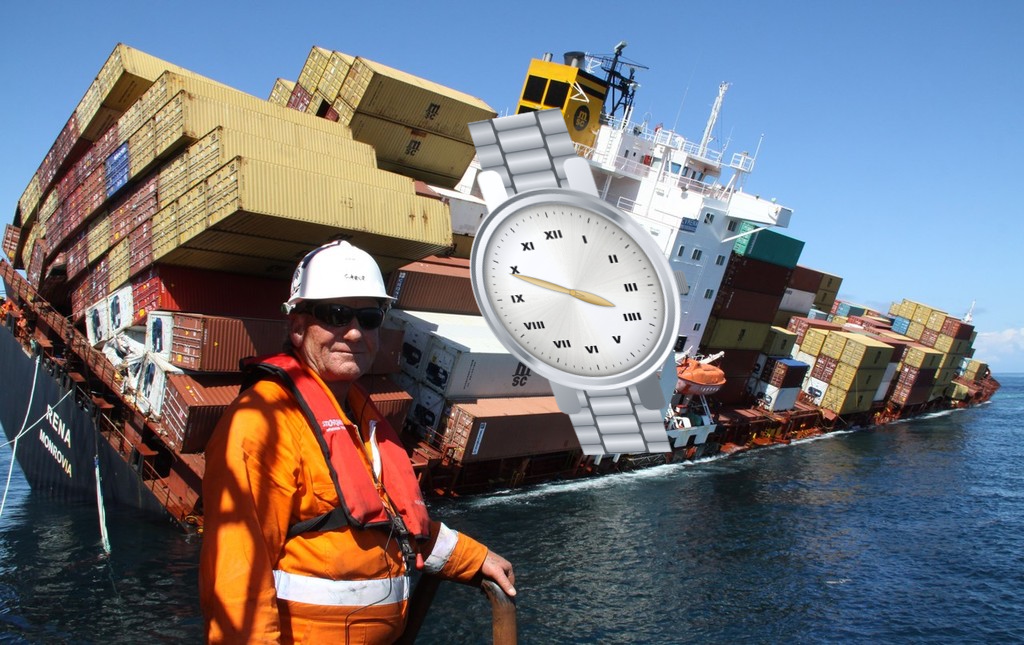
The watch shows h=3 m=49
